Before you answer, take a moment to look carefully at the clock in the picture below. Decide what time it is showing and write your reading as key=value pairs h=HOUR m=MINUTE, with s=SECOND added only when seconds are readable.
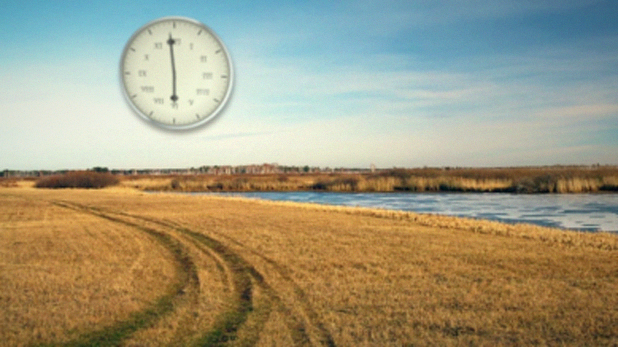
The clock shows h=5 m=59
